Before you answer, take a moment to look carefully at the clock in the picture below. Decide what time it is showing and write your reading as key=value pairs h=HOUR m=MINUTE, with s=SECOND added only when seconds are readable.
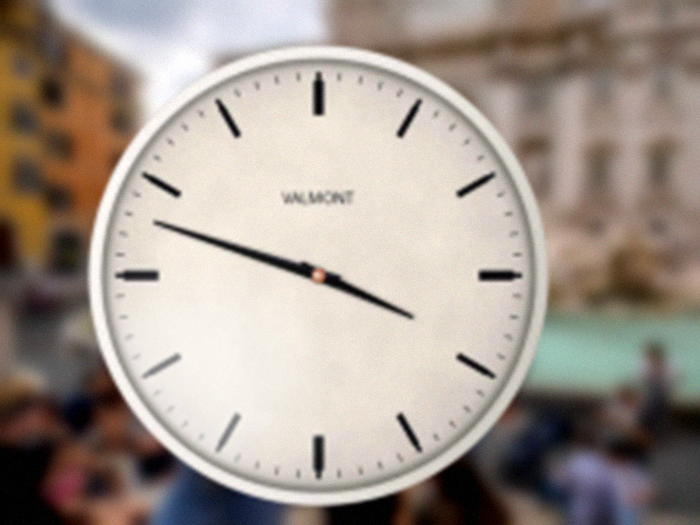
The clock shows h=3 m=48
